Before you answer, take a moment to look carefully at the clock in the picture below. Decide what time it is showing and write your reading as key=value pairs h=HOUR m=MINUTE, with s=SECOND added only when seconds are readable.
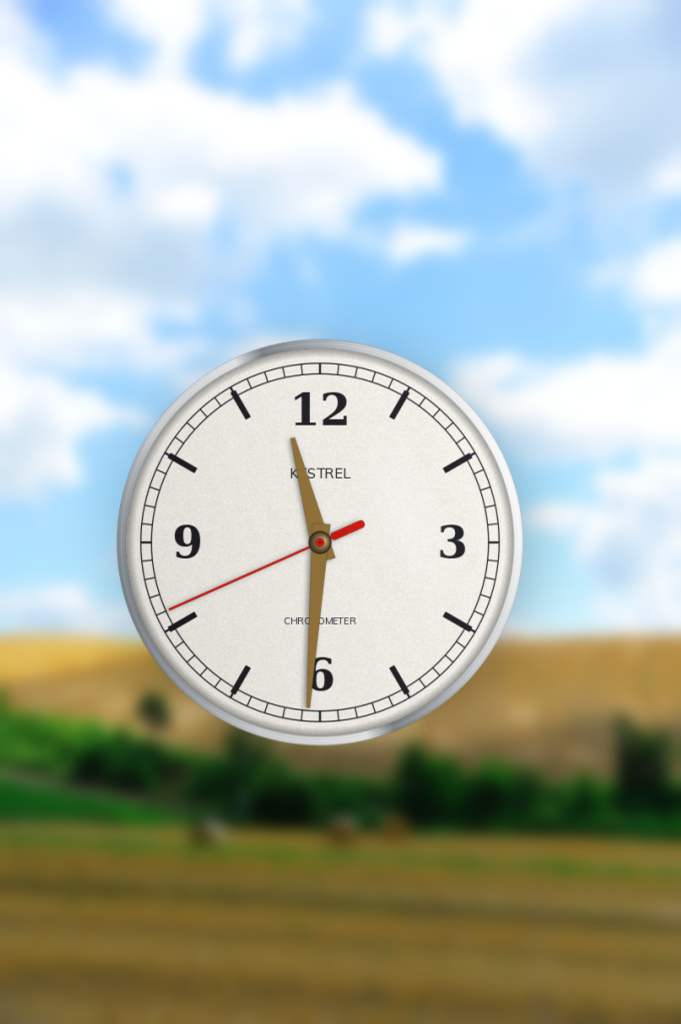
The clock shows h=11 m=30 s=41
